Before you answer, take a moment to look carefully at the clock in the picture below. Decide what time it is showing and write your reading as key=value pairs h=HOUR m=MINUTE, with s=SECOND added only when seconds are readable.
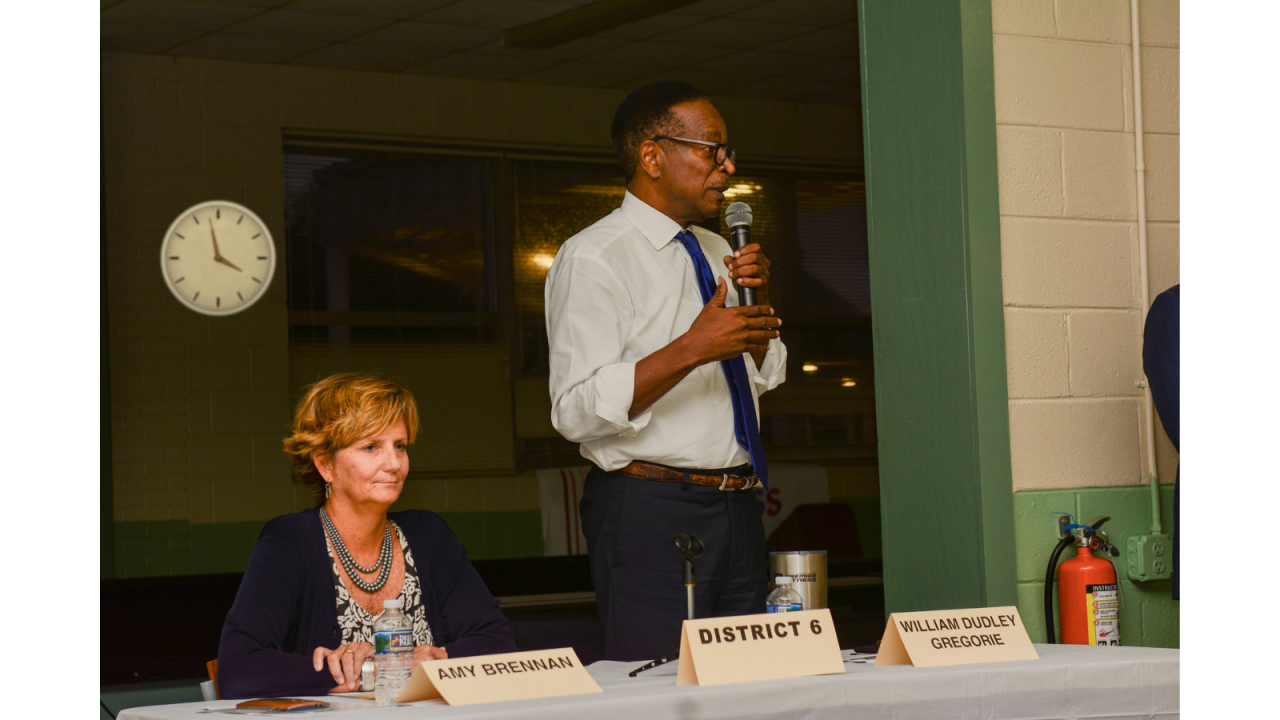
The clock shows h=3 m=58
